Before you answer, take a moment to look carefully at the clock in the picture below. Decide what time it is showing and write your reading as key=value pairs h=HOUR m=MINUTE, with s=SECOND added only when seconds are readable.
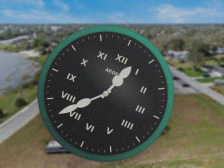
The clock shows h=12 m=37
